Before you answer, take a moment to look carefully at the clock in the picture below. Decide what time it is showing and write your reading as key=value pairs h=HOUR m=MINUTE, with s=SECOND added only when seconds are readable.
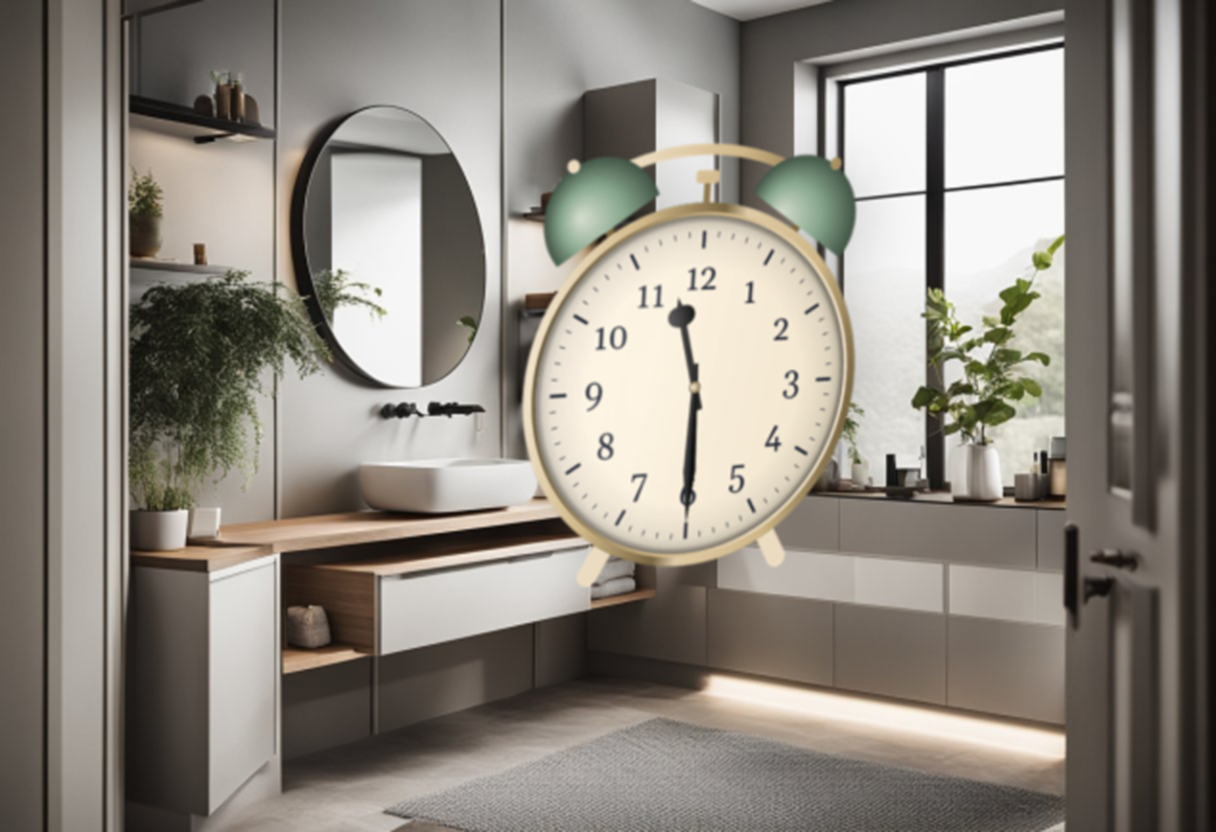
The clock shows h=11 m=30
